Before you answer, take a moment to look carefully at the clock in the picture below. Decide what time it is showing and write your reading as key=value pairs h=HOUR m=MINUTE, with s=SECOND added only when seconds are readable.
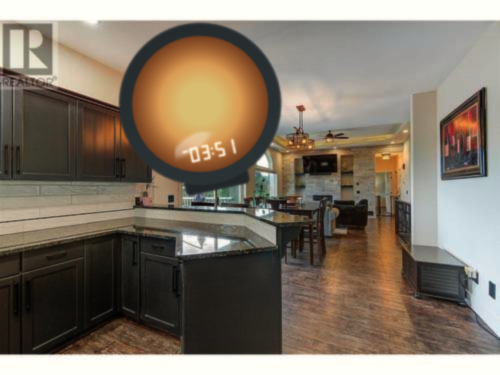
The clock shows h=3 m=51
